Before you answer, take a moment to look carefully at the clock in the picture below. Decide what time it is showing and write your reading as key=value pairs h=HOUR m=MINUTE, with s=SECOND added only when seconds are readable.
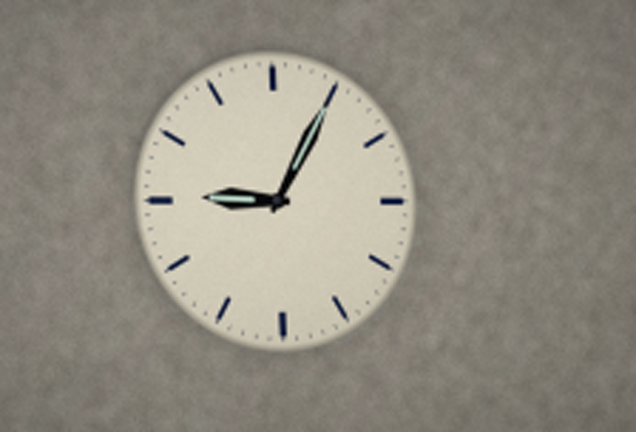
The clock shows h=9 m=5
